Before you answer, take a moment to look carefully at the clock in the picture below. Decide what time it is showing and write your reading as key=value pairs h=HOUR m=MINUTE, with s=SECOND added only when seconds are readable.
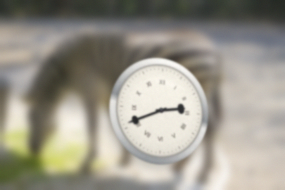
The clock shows h=2 m=41
